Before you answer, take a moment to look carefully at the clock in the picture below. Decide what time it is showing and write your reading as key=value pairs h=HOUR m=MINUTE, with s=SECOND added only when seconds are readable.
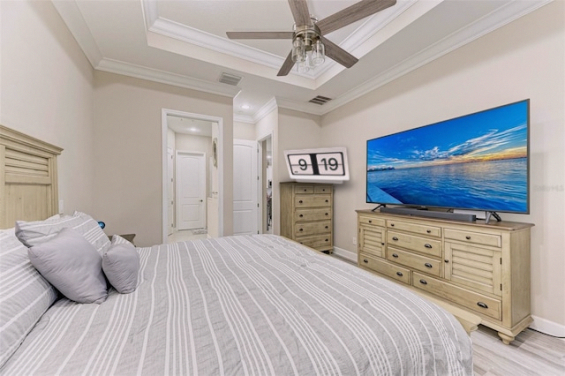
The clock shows h=9 m=19
